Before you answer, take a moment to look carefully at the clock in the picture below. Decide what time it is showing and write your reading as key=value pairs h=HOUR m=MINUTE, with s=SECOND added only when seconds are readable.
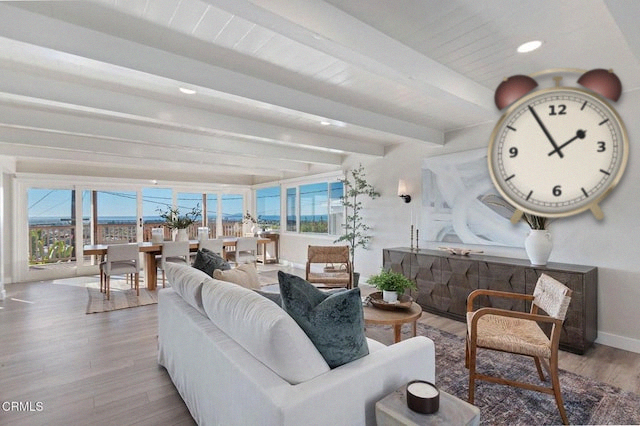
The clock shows h=1 m=55
